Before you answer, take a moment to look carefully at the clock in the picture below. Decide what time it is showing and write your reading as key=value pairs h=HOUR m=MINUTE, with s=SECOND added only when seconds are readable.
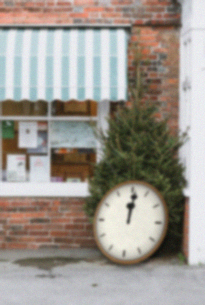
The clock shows h=12 m=1
